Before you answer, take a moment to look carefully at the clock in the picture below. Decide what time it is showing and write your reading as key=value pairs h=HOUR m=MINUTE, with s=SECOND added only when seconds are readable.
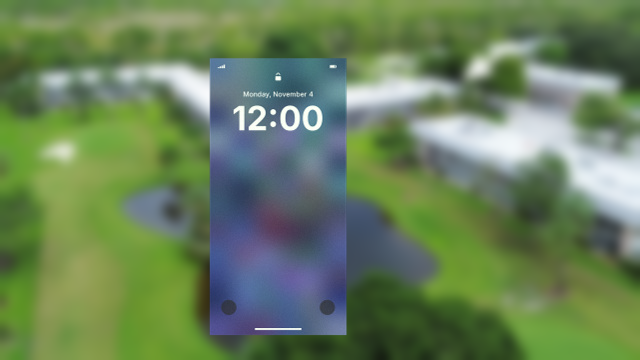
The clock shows h=12 m=0
